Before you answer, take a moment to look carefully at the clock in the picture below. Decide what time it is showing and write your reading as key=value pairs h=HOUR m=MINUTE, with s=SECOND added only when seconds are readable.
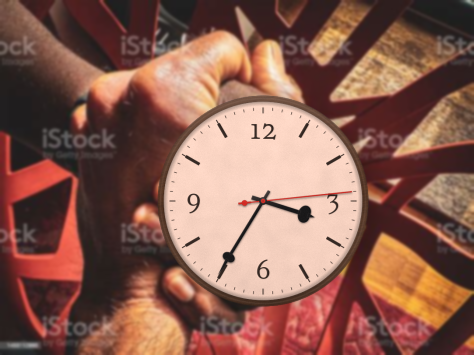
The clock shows h=3 m=35 s=14
